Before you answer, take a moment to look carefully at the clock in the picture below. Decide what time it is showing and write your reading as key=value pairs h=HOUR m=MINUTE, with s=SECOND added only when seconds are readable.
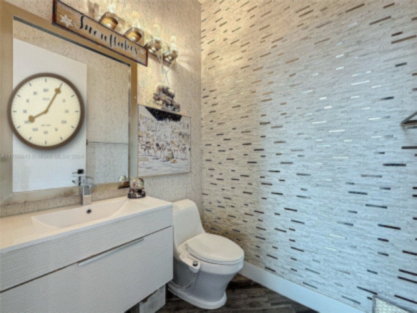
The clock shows h=8 m=5
